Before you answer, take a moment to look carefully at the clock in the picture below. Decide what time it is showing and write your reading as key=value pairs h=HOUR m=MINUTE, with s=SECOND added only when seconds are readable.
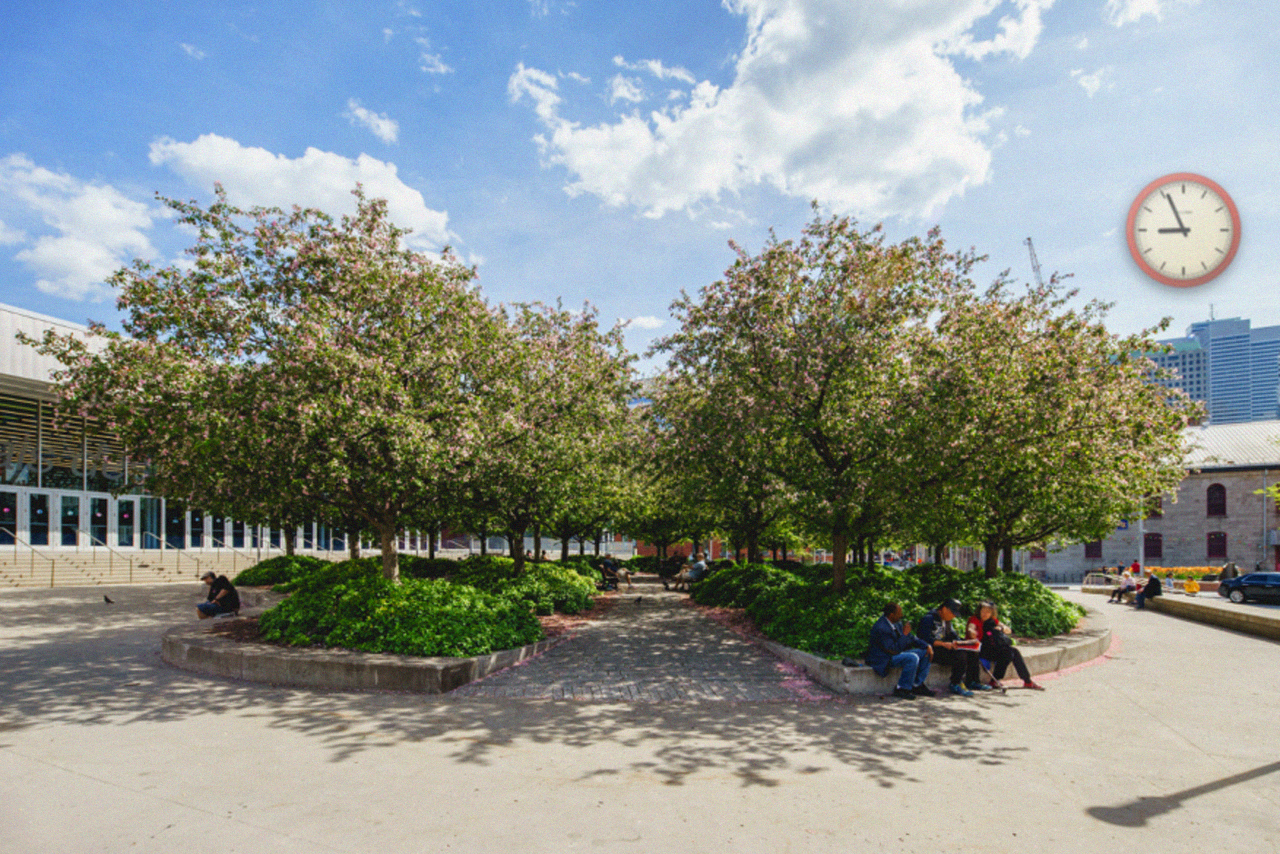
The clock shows h=8 m=56
